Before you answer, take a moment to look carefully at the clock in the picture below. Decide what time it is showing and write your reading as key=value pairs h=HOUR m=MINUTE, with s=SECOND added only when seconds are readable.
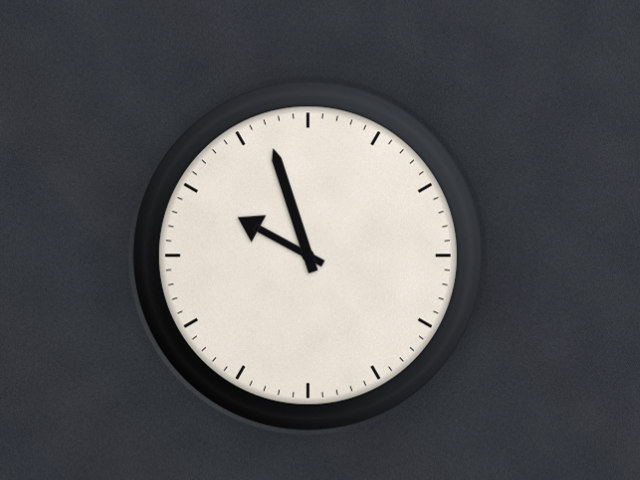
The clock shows h=9 m=57
